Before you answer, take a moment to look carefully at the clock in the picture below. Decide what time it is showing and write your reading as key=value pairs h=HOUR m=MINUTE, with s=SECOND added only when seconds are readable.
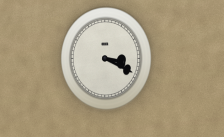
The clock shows h=3 m=19
